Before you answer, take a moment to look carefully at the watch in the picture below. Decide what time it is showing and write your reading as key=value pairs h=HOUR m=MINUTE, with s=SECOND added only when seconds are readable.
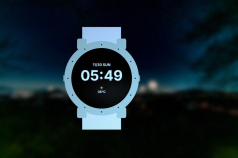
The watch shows h=5 m=49
